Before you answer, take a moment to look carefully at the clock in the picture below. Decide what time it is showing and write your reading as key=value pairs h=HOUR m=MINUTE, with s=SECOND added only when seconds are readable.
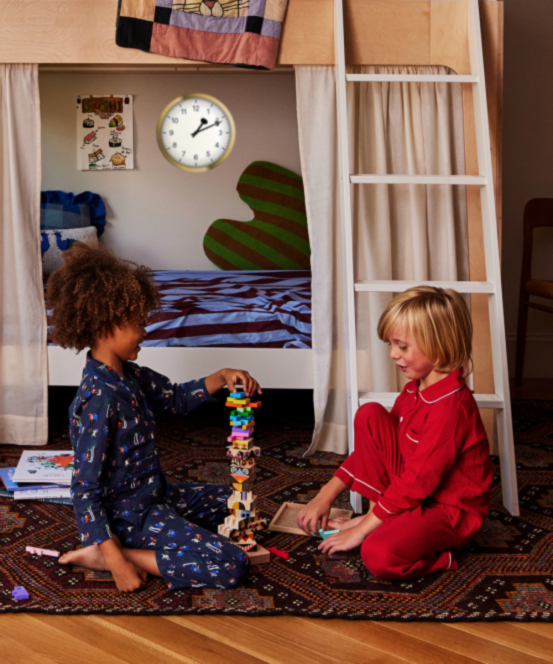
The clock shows h=1 m=11
